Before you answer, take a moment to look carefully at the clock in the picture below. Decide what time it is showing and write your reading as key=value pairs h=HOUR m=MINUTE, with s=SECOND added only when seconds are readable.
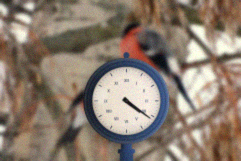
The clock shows h=4 m=21
